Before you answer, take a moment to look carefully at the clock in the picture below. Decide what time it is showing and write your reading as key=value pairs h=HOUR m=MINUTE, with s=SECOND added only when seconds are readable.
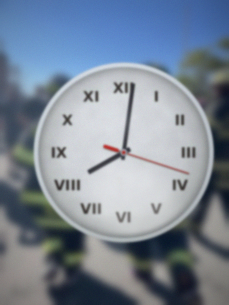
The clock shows h=8 m=1 s=18
